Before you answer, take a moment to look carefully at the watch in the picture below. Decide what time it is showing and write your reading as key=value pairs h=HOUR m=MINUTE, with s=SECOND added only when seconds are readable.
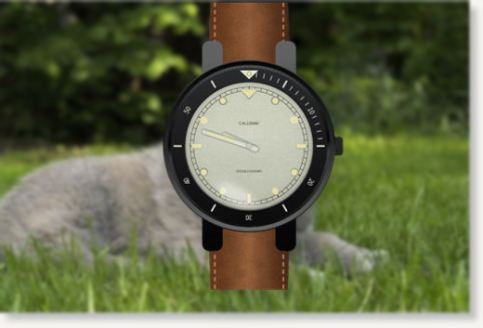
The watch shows h=9 m=48
